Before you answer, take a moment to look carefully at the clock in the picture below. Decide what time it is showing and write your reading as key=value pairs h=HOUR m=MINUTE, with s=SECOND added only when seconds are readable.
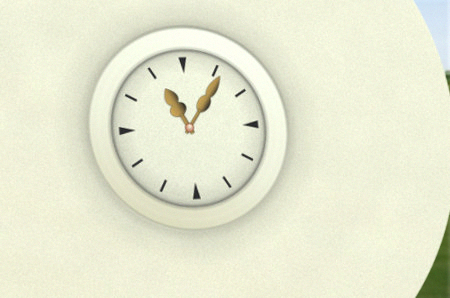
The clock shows h=11 m=6
